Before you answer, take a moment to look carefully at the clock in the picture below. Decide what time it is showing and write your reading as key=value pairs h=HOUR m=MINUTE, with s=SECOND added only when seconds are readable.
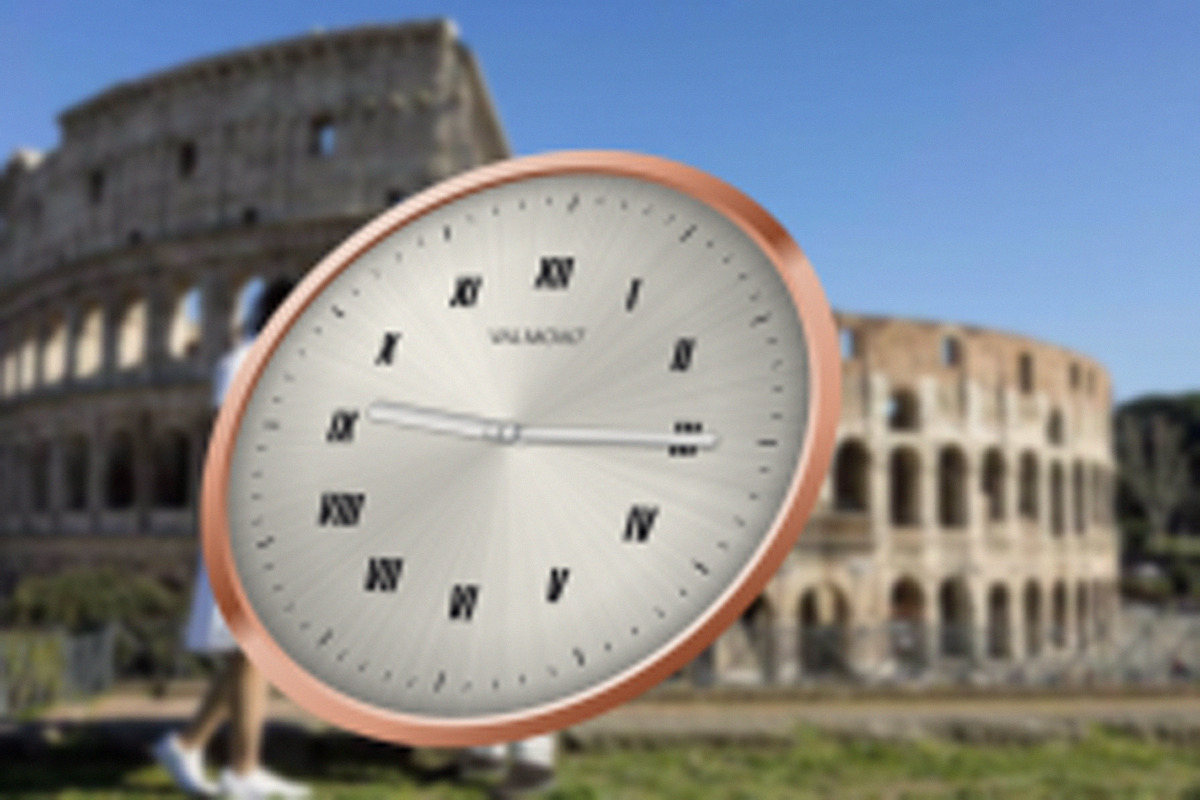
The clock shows h=9 m=15
